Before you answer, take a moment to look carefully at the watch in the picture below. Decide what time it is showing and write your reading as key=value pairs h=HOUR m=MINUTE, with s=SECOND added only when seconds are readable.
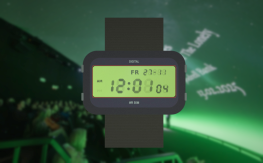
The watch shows h=12 m=1 s=4
